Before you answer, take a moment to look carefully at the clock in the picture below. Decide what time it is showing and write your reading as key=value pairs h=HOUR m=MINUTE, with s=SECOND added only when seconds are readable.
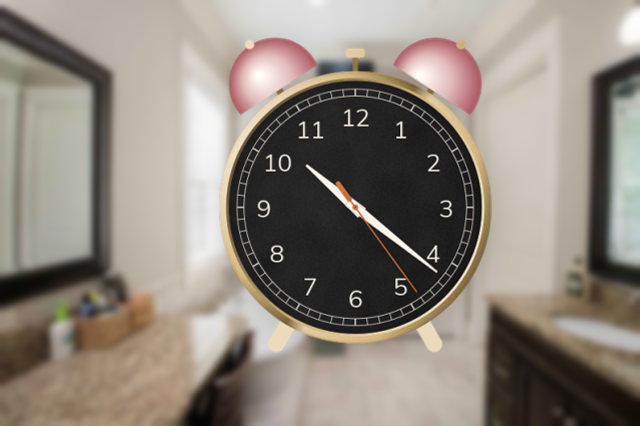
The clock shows h=10 m=21 s=24
